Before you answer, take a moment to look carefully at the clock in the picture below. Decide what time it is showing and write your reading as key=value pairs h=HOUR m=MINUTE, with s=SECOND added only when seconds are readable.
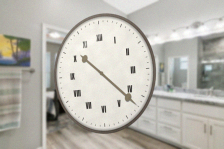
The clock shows h=10 m=22
